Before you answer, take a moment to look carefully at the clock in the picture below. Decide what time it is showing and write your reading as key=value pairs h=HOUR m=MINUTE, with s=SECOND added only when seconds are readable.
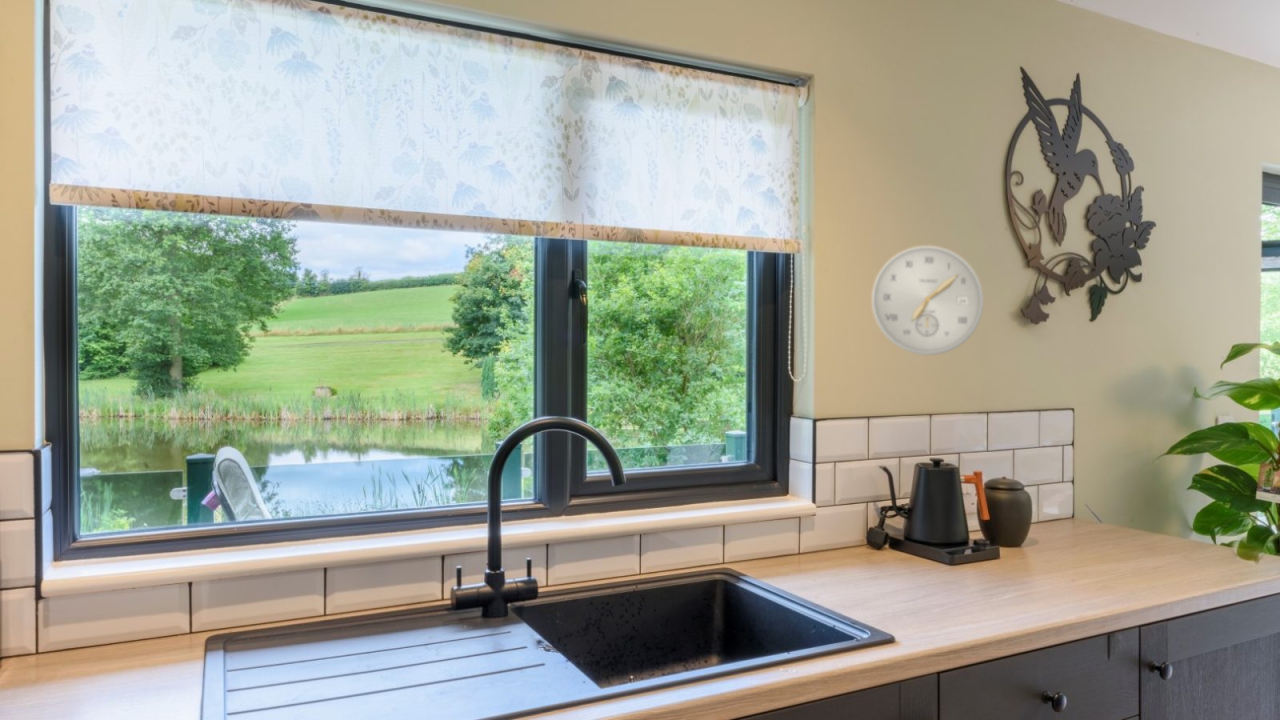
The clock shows h=7 m=8
